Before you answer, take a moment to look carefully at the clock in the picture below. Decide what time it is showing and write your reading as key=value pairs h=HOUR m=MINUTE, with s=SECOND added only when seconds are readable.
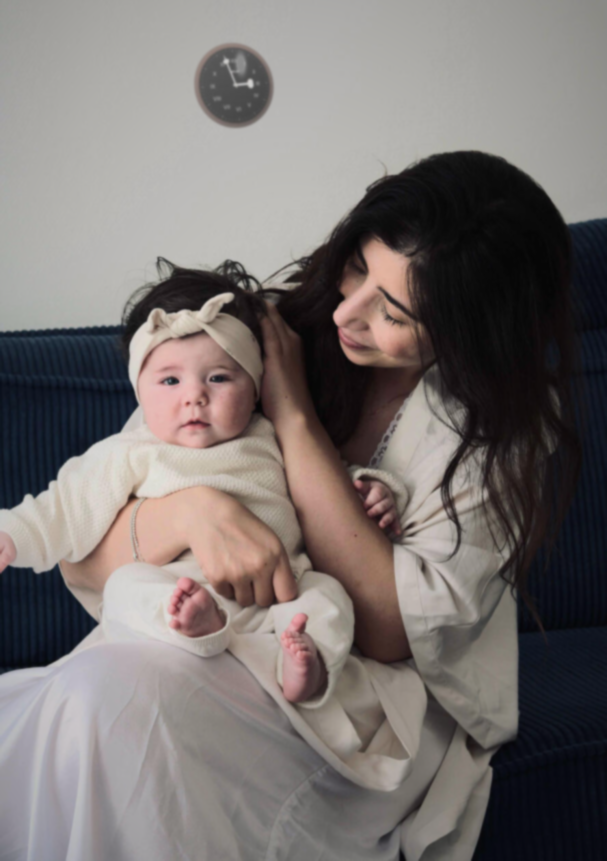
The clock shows h=2 m=57
